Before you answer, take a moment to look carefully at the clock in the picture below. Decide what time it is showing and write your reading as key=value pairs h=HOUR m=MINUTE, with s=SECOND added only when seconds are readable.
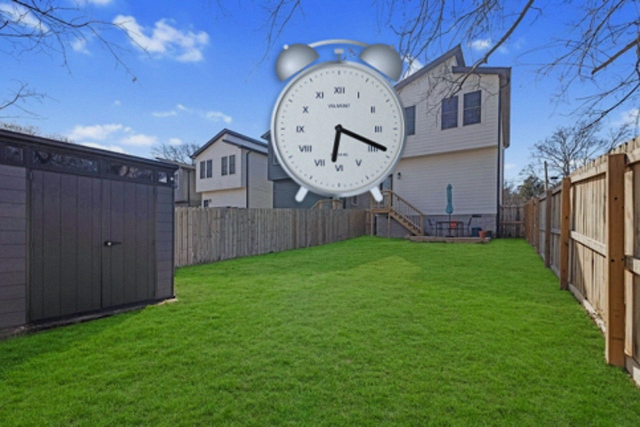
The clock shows h=6 m=19
